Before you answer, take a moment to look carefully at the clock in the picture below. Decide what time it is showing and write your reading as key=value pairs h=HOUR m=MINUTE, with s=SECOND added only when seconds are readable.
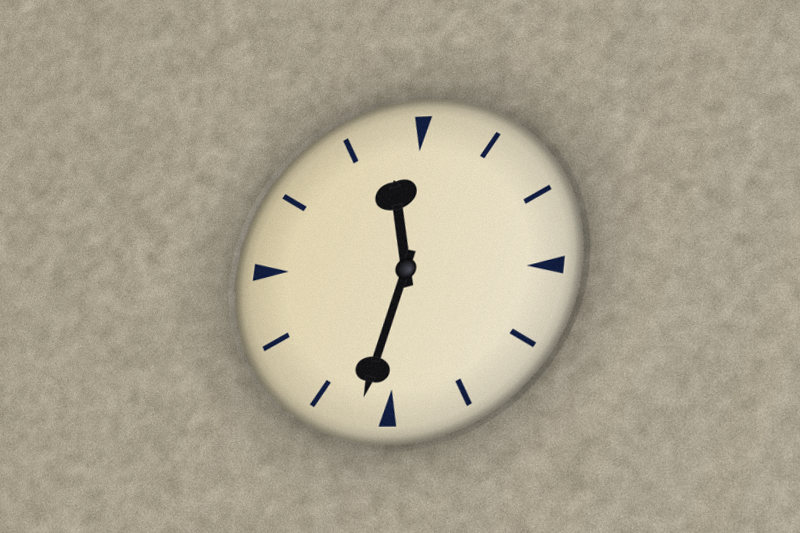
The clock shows h=11 m=32
